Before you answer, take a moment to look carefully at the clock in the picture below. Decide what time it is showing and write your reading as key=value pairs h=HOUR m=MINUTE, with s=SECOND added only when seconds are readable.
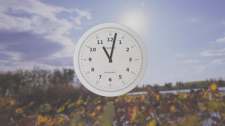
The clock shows h=11 m=2
